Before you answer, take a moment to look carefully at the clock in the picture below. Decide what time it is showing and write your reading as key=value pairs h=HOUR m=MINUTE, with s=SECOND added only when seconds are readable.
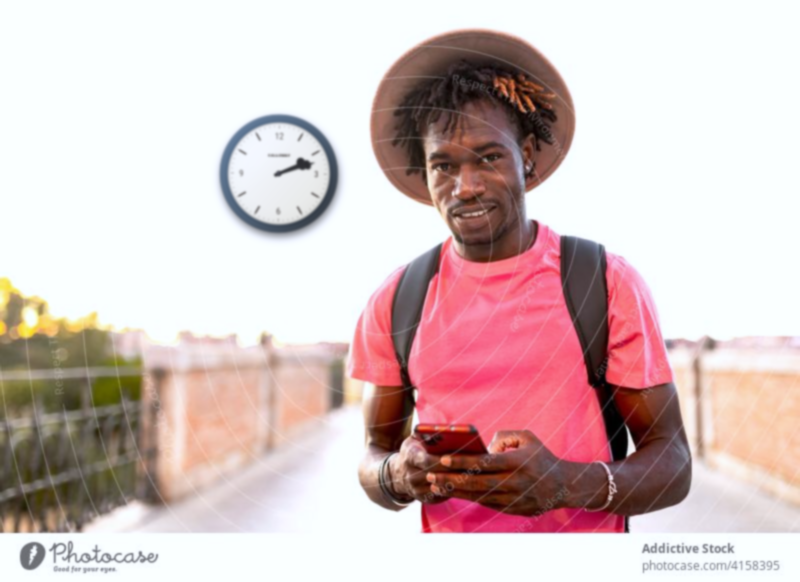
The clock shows h=2 m=12
